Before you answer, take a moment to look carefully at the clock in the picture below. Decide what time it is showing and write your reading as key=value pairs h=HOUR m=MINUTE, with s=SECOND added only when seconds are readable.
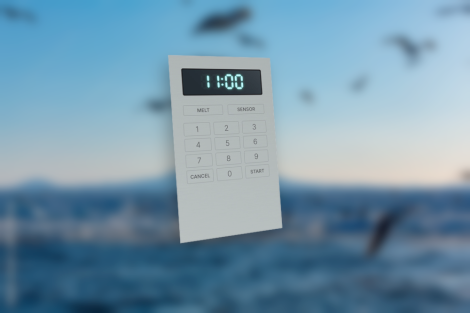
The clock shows h=11 m=0
